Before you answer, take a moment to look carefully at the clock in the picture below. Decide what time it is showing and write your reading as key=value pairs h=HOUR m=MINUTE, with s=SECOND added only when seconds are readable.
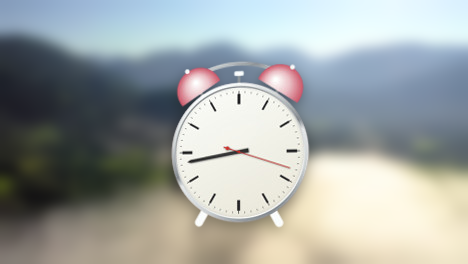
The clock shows h=8 m=43 s=18
